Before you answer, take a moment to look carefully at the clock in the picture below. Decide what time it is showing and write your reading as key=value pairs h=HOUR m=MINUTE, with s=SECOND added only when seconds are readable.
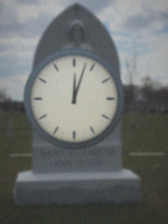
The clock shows h=12 m=3
